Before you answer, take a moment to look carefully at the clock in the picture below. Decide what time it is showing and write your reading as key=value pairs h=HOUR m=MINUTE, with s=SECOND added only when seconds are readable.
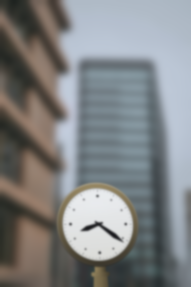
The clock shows h=8 m=21
